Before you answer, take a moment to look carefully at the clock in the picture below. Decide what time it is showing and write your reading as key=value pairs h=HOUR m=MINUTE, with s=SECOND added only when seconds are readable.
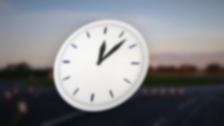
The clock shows h=12 m=7
